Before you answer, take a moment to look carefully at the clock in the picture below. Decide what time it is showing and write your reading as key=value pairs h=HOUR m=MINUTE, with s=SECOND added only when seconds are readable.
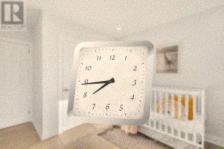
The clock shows h=7 m=44
